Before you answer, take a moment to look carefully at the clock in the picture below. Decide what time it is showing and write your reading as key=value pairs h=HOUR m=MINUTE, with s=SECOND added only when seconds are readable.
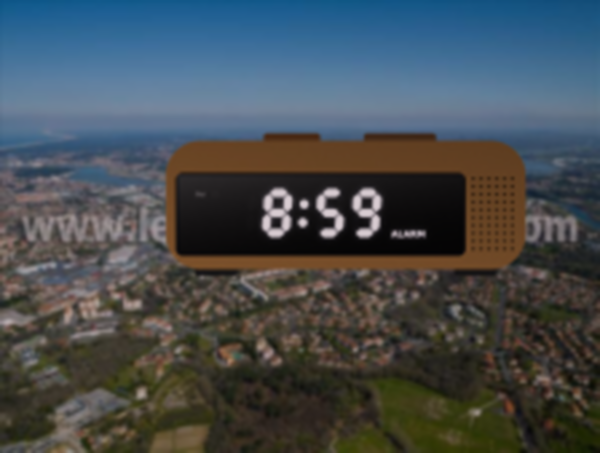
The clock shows h=8 m=59
